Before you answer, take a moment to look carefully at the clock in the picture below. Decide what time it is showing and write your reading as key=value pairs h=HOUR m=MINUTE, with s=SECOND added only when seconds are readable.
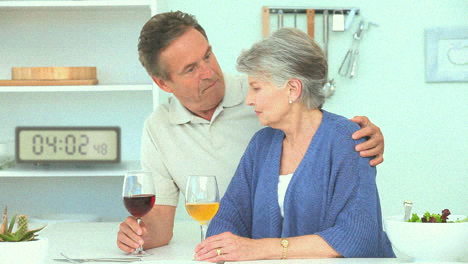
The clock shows h=4 m=2 s=48
